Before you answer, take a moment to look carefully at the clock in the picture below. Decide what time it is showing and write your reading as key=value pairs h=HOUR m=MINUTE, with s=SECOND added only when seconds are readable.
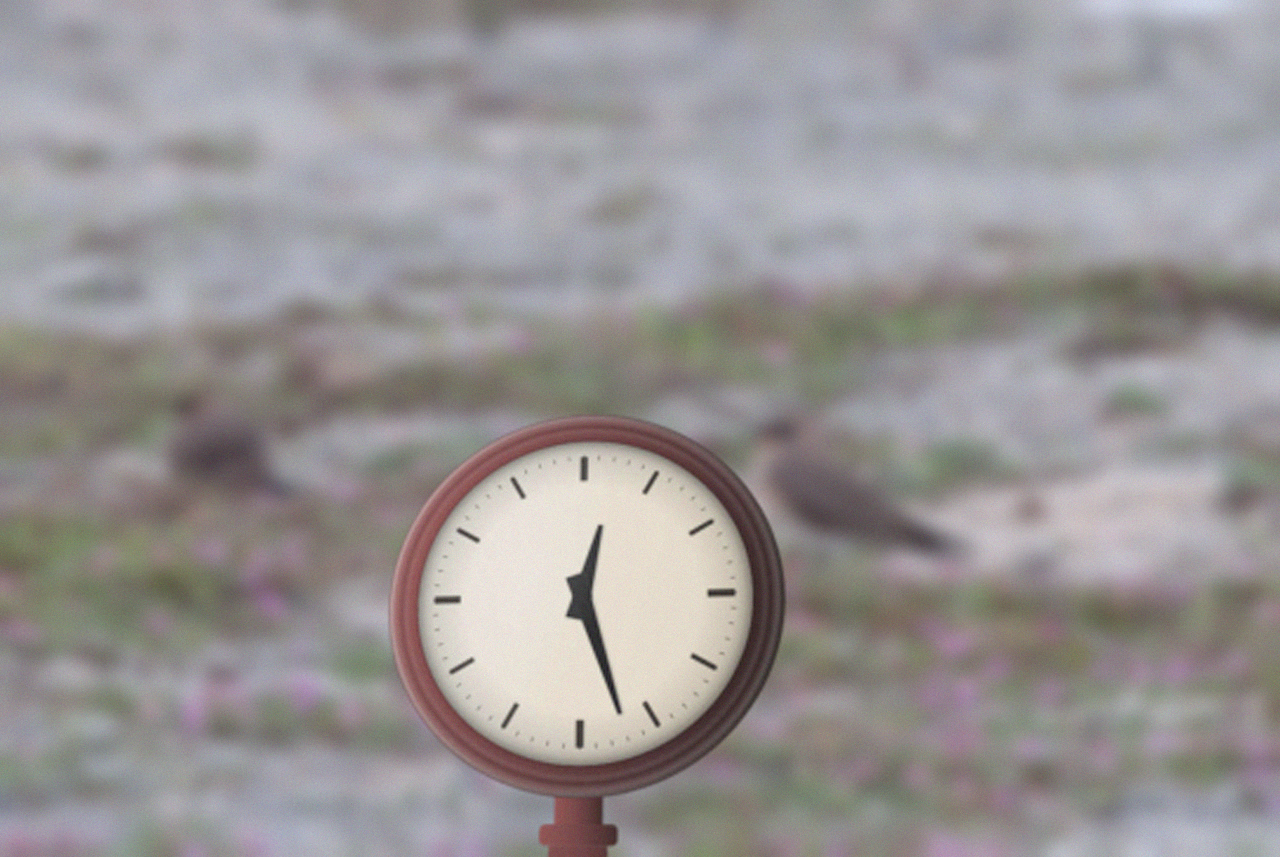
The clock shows h=12 m=27
